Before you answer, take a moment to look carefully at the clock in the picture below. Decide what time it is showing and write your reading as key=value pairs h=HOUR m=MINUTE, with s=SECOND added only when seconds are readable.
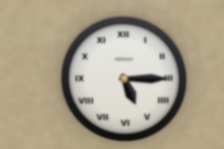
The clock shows h=5 m=15
